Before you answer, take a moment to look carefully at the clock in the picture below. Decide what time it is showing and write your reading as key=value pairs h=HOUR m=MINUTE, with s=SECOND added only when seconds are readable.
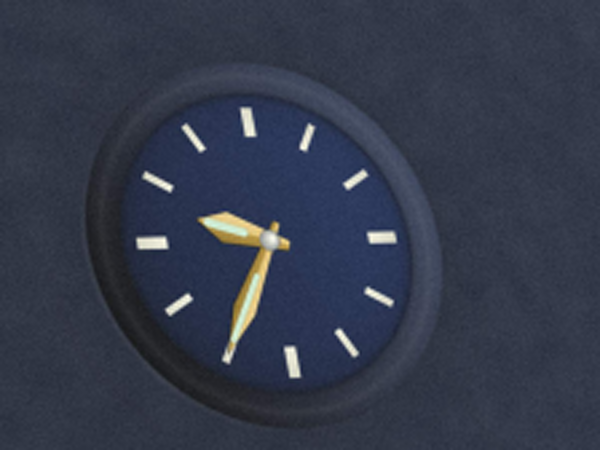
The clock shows h=9 m=35
